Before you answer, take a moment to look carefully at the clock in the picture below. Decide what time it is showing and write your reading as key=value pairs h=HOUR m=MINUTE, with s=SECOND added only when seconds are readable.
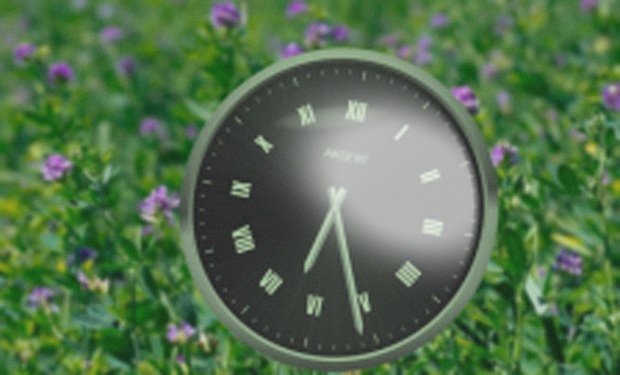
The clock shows h=6 m=26
